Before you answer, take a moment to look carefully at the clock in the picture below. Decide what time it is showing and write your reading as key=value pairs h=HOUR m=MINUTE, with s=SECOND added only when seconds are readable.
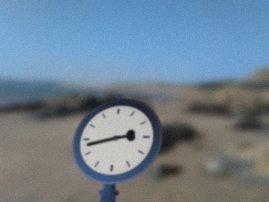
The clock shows h=2 m=43
